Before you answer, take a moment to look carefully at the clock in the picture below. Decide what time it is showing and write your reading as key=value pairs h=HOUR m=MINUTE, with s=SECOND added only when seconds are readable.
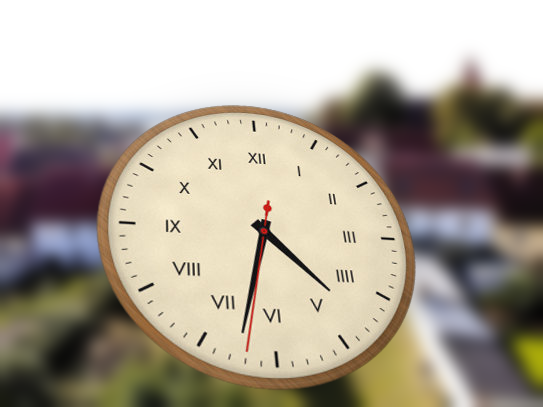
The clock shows h=4 m=32 s=32
